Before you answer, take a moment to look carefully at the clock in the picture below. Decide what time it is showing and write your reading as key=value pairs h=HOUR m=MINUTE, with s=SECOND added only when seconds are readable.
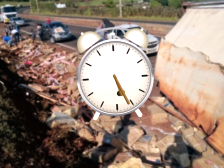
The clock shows h=5 m=26
